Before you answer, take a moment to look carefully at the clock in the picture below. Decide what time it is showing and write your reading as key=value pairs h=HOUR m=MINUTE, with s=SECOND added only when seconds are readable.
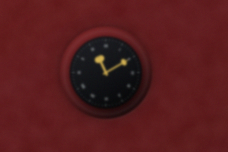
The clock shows h=11 m=10
